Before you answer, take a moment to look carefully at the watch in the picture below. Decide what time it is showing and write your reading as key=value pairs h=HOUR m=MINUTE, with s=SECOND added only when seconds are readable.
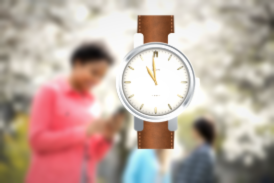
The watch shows h=10 m=59
